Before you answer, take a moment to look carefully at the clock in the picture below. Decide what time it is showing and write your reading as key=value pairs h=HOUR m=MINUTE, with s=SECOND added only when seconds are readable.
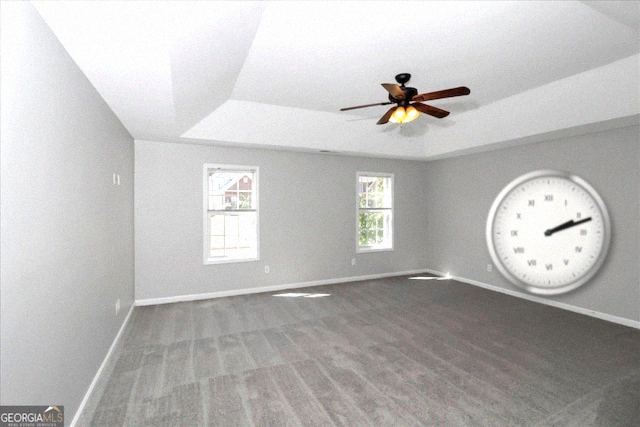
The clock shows h=2 m=12
